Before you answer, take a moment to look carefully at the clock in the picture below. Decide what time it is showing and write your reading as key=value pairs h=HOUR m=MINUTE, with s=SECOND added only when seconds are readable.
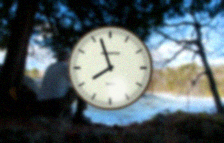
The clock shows h=7 m=57
